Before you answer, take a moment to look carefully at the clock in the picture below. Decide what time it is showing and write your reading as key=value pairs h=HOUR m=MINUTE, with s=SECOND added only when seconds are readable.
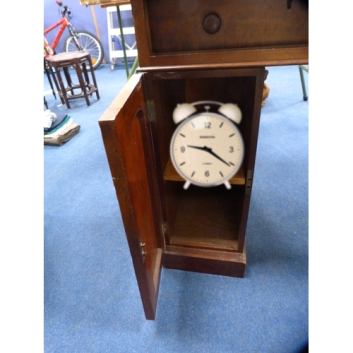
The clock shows h=9 m=21
